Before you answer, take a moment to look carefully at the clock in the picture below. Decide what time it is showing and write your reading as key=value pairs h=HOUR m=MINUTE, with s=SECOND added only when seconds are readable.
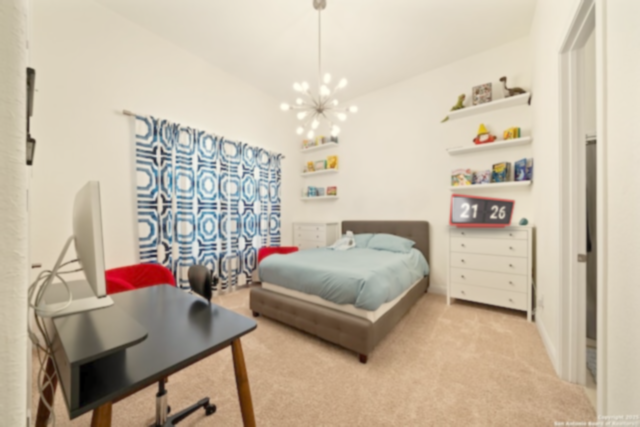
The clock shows h=21 m=26
